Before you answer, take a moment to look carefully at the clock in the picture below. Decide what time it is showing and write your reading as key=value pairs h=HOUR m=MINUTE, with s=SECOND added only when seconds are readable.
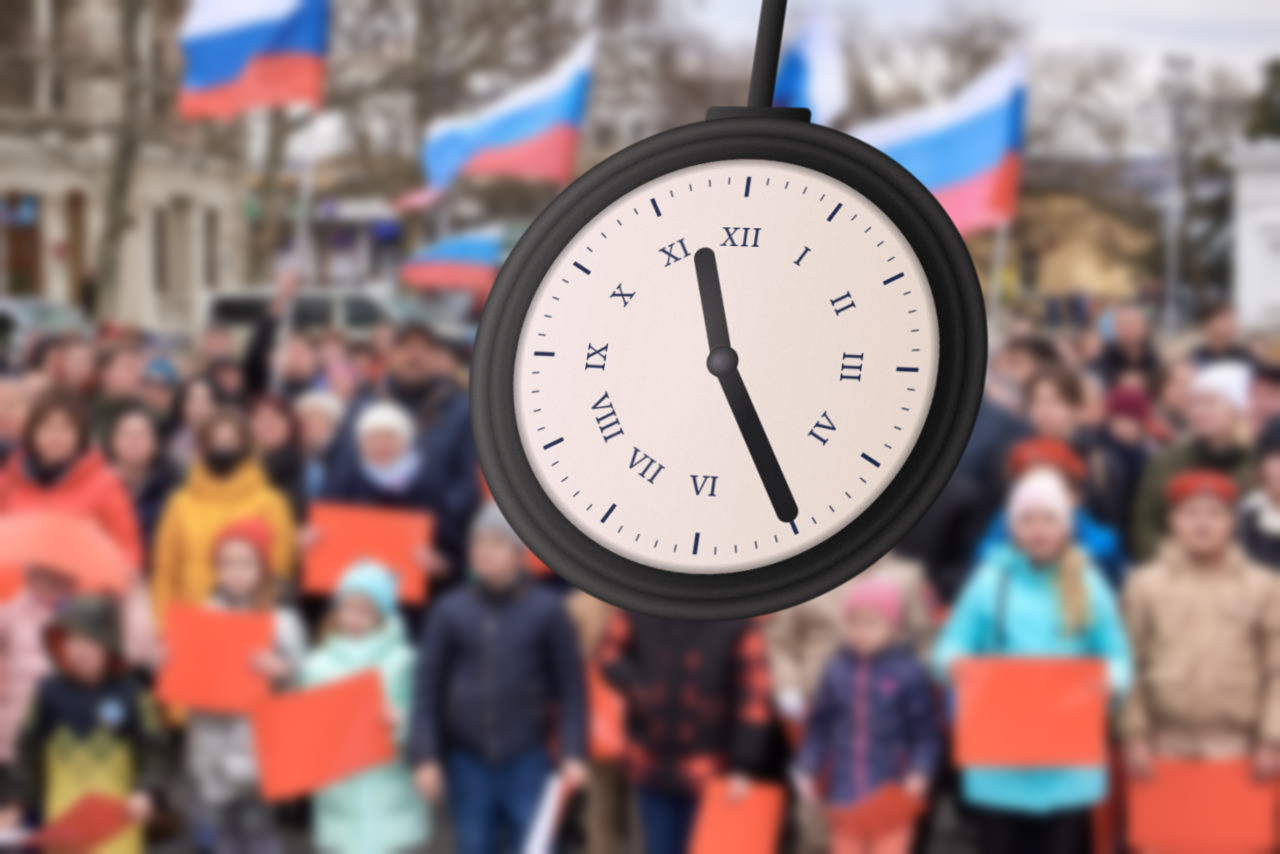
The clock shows h=11 m=25
